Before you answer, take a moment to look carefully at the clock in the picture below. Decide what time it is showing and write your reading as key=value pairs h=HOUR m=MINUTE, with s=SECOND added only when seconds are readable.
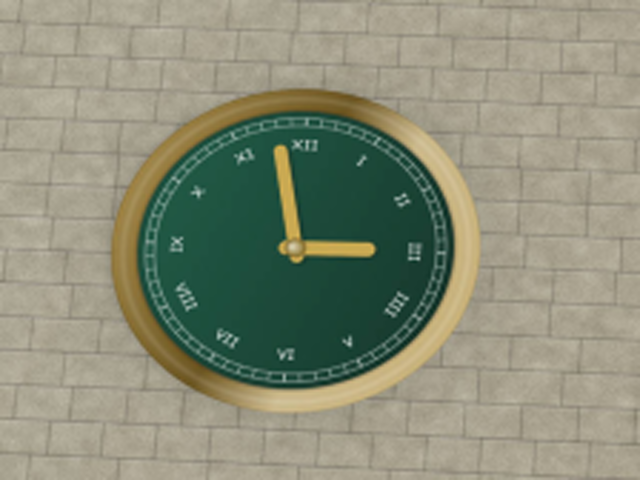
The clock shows h=2 m=58
